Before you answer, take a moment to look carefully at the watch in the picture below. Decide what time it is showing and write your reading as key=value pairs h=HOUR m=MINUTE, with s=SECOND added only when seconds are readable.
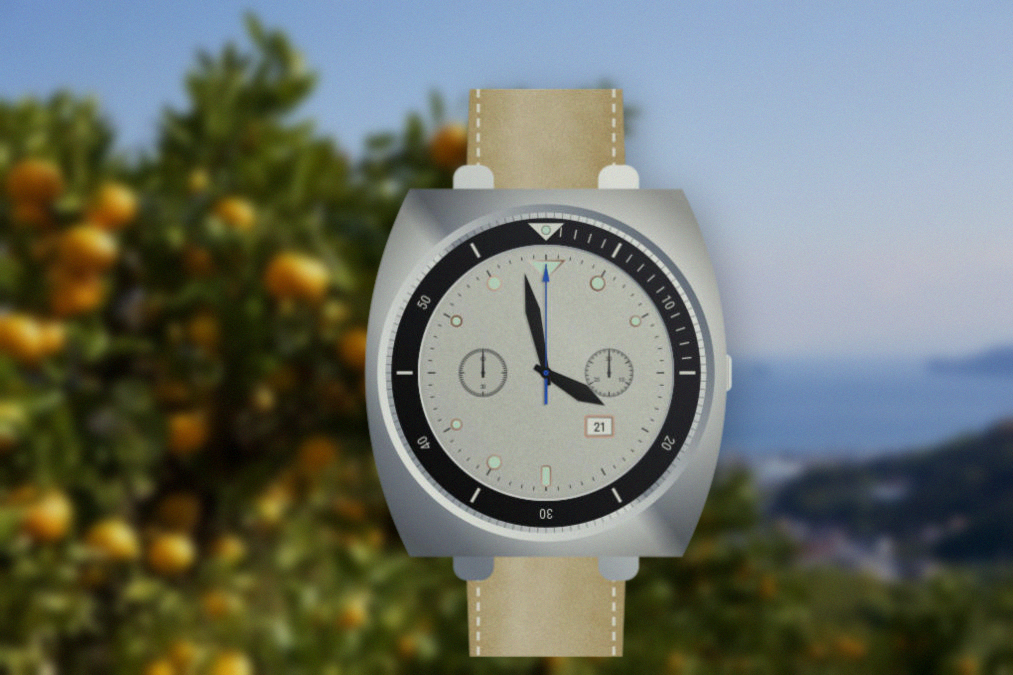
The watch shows h=3 m=58
